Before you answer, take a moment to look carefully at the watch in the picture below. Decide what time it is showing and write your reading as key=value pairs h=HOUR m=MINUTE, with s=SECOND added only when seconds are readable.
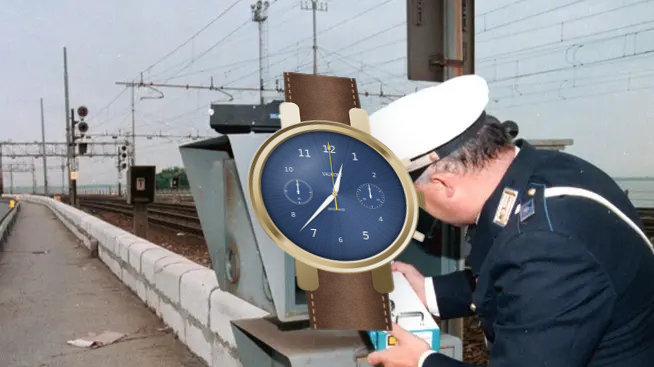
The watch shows h=12 m=37
